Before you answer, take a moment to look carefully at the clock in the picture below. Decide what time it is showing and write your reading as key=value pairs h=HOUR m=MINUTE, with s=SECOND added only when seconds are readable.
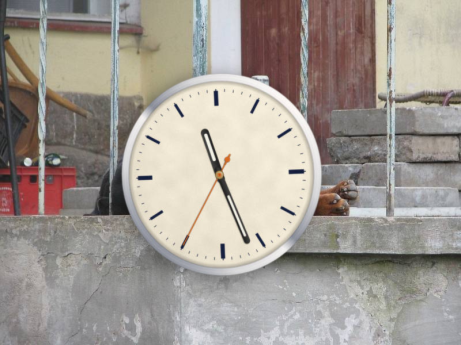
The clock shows h=11 m=26 s=35
